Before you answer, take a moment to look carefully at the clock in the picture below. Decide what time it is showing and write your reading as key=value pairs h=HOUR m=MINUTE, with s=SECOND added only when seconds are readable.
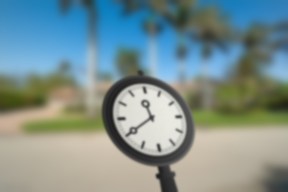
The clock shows h=11 m=40
